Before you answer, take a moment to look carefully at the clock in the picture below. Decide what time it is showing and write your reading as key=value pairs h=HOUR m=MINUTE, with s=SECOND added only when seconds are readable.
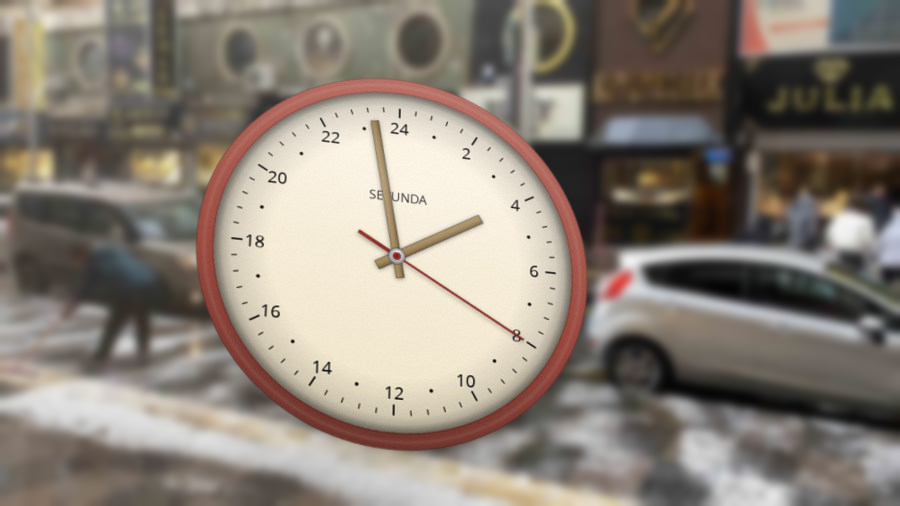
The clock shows h=3 m=58 s=20
